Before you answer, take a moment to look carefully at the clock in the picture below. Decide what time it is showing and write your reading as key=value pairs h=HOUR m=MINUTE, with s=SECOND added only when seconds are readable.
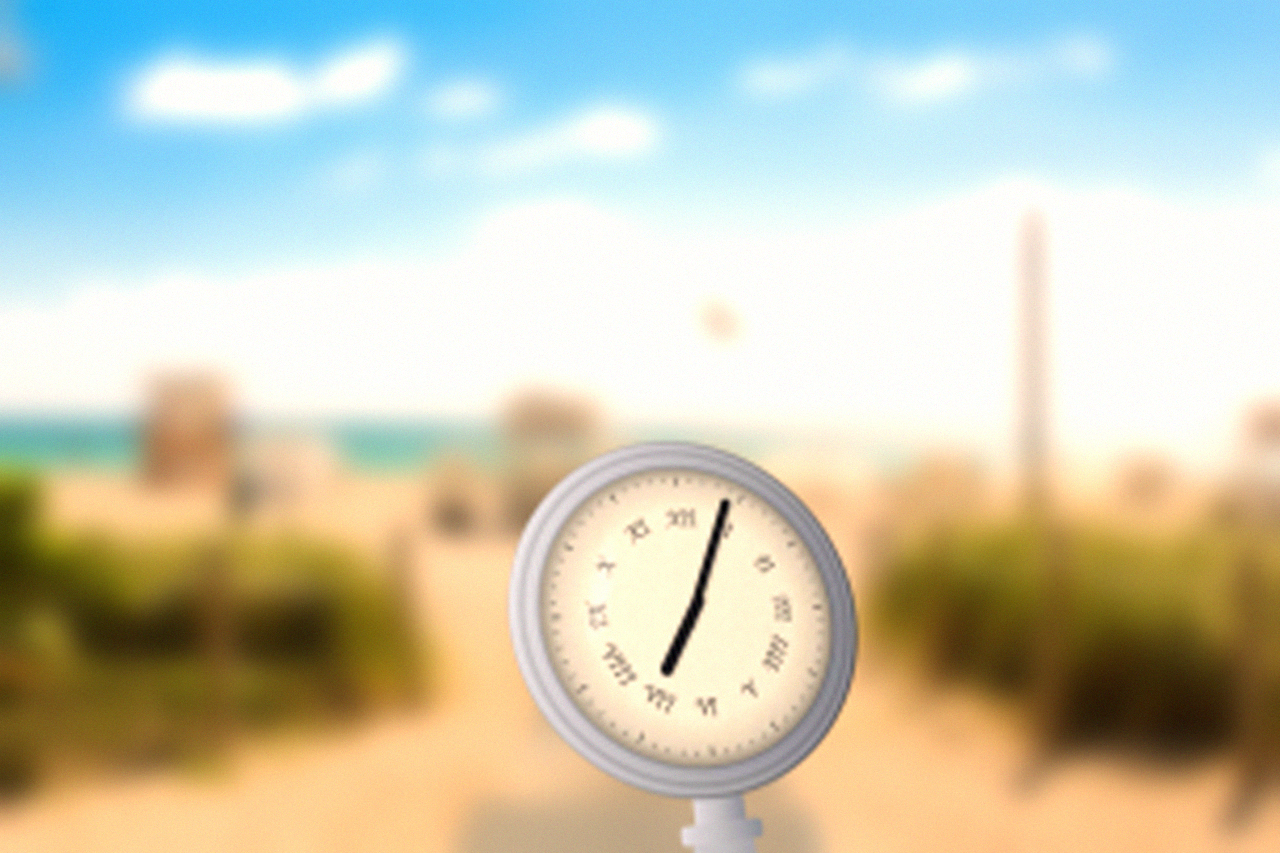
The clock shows h=7 m=4
